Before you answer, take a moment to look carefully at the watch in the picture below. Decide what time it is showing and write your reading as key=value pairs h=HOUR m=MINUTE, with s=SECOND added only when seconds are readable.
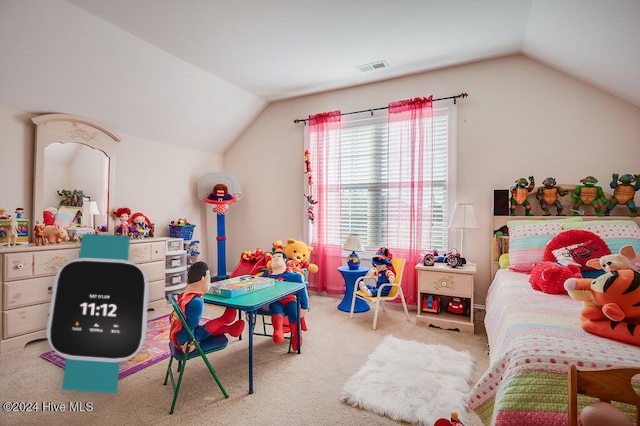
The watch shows h=11 m=12
